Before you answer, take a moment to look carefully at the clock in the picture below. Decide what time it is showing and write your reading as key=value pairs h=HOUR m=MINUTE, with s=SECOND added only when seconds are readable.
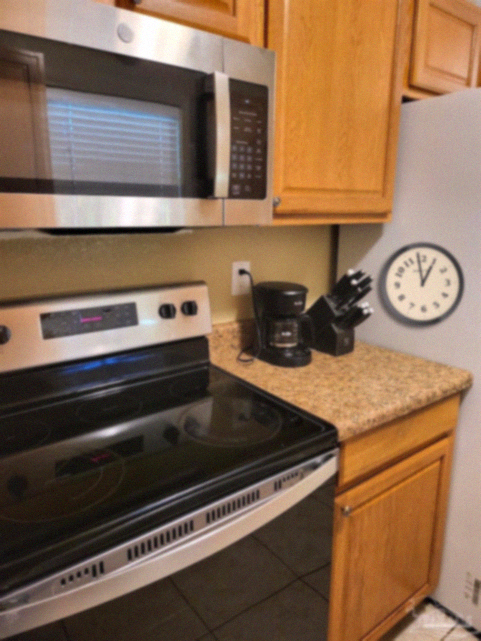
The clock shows h=12 m=59
